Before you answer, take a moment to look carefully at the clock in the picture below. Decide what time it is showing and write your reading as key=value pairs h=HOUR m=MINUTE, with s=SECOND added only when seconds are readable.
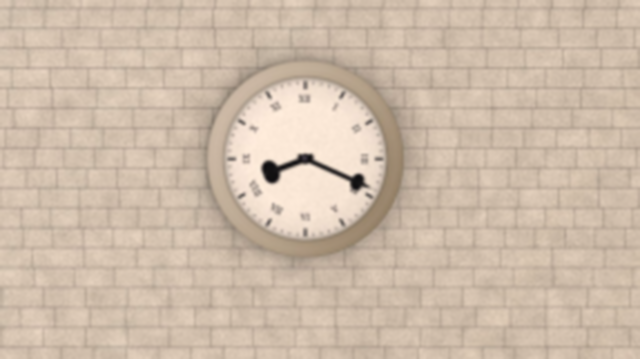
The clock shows h=8 m=19
